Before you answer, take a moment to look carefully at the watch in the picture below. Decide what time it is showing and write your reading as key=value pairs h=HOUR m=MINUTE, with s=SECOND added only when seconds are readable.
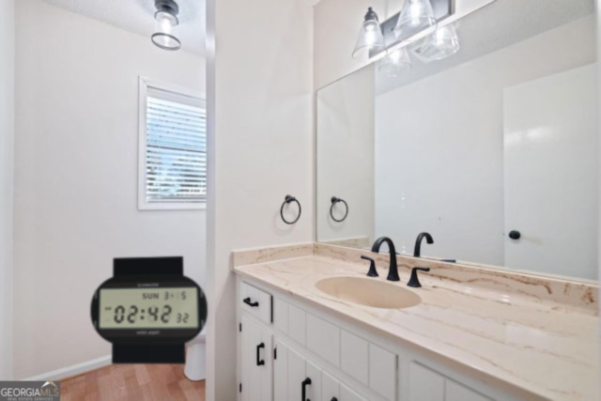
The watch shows h=2 m=42
